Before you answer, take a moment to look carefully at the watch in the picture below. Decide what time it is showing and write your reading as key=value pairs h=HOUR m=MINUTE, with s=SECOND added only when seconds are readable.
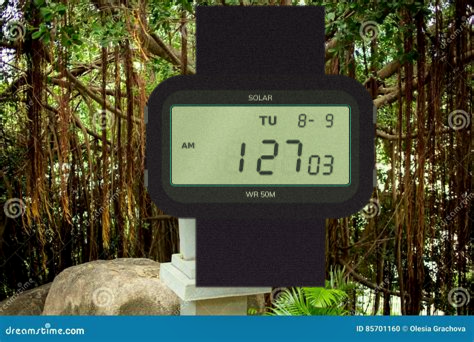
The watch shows h=1 m=27 s=3
